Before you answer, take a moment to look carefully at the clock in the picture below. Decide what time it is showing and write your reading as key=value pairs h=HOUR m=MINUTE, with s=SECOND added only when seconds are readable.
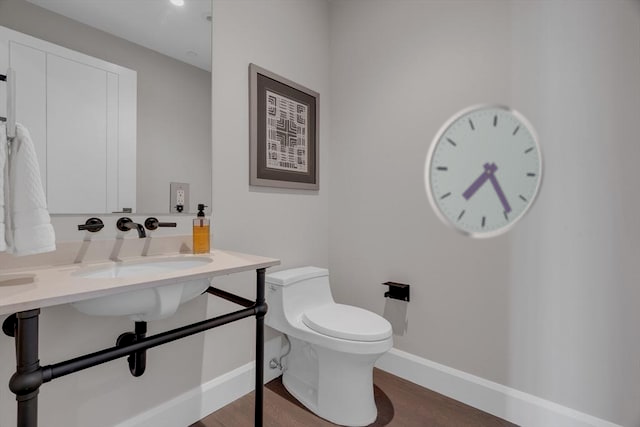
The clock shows h=7 m=24
